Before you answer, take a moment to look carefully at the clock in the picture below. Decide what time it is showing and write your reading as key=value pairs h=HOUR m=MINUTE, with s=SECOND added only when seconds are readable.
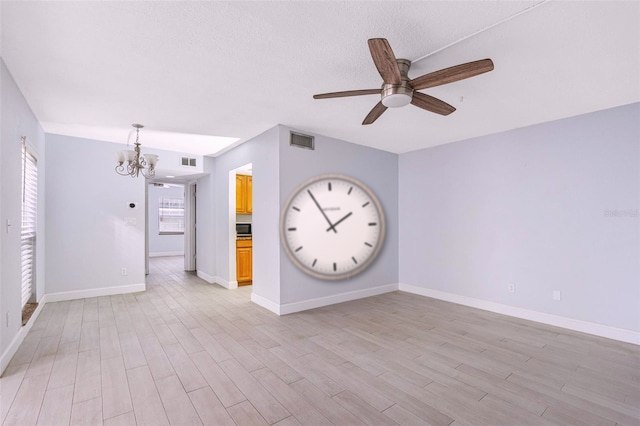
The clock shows h=1 m=55
